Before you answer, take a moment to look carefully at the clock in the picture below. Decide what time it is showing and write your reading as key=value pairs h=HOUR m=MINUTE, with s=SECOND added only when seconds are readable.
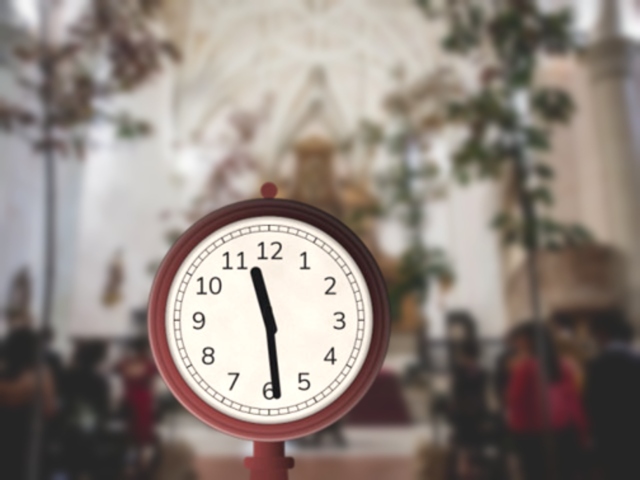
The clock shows h=11 m=29
